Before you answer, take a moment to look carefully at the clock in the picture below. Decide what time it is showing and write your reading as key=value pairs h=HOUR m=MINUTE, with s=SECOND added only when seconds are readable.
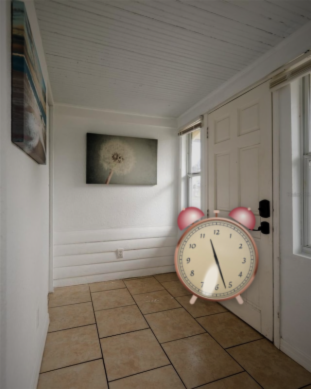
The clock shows h=11 m=27
